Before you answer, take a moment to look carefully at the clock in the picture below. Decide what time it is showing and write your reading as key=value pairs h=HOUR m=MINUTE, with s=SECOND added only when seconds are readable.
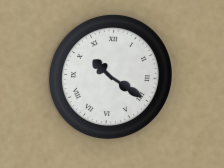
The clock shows h=10 m=20
